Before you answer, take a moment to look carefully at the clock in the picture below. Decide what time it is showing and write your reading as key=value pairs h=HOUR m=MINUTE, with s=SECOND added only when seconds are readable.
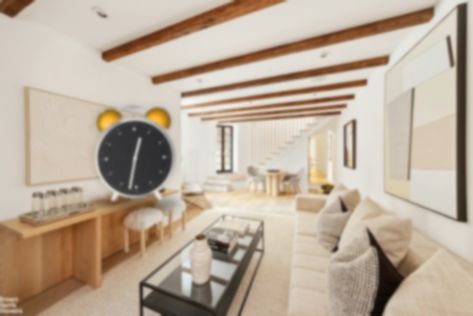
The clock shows h=12 m=32
